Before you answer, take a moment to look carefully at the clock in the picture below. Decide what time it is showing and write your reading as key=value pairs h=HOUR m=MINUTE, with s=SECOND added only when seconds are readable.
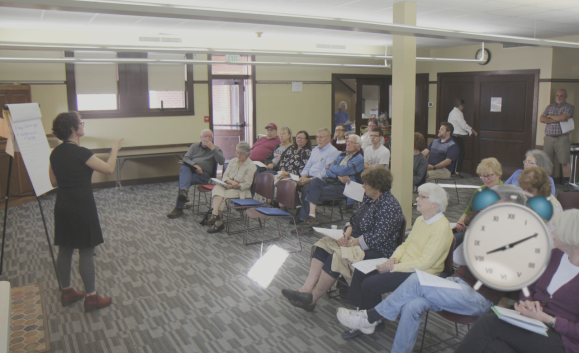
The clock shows h=8 m=10
